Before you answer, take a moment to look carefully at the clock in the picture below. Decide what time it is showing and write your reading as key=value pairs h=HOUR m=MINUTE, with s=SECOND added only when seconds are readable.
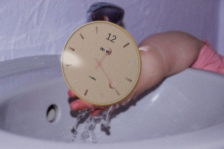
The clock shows h=12 m=20
